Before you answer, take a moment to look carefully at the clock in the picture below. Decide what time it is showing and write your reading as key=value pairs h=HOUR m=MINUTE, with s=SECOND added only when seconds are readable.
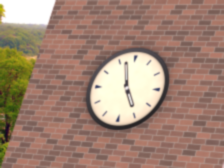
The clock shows h=4 m=57
